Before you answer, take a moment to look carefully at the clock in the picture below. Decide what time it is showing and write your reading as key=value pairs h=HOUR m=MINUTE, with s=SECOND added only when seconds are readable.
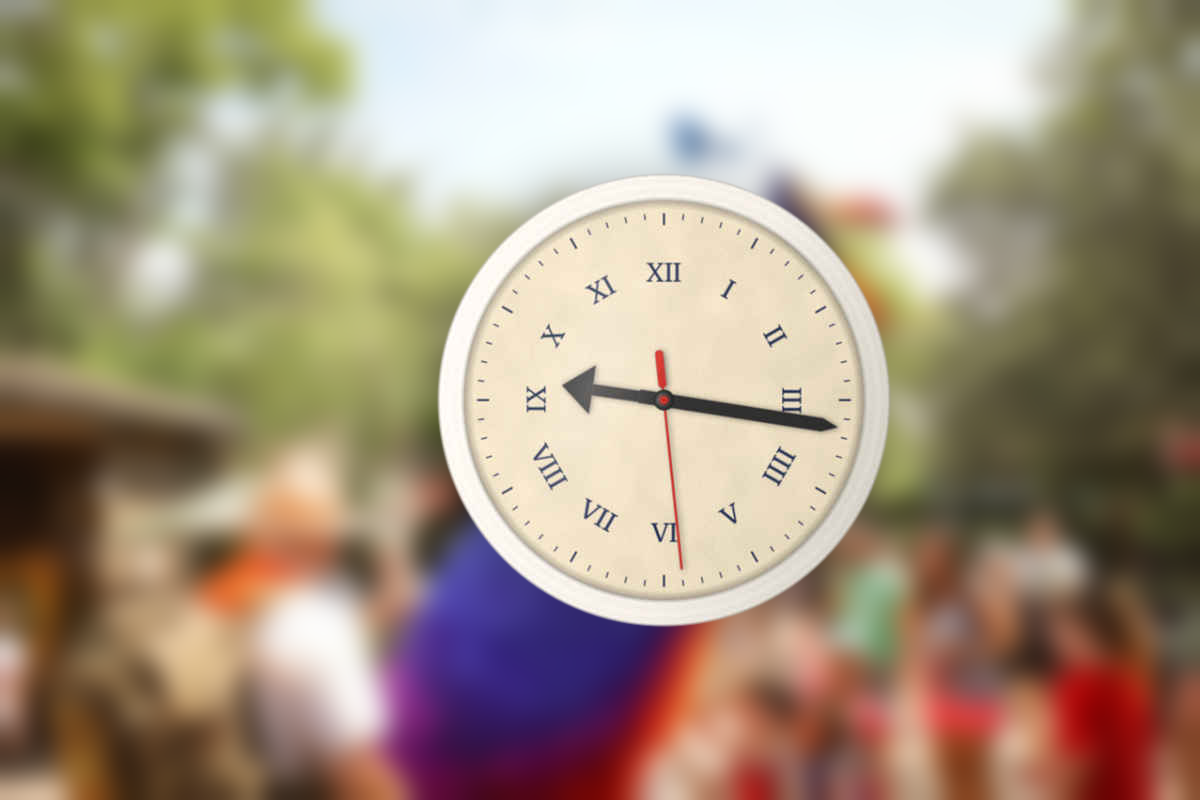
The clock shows h=9 m=16 s=29
